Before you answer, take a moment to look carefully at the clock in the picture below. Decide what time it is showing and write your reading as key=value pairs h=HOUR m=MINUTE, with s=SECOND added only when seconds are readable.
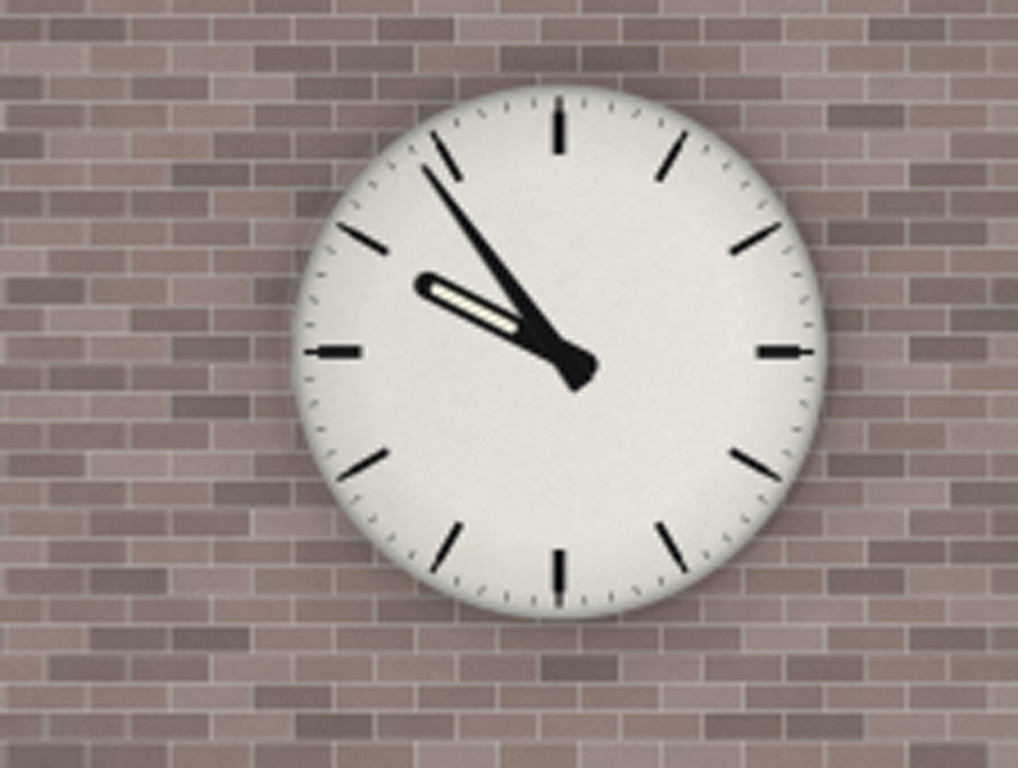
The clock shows h=9 m=54
